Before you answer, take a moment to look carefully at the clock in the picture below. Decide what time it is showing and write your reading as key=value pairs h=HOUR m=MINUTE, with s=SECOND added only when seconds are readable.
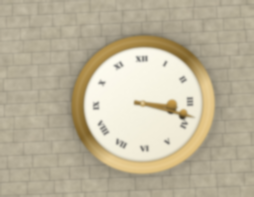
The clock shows h=3 m=18
